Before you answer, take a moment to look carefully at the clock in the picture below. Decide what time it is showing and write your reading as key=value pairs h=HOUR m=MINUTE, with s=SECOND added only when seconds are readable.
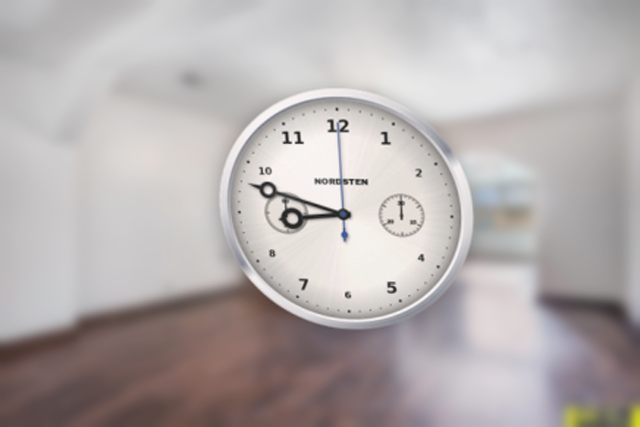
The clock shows h=8 m=48
